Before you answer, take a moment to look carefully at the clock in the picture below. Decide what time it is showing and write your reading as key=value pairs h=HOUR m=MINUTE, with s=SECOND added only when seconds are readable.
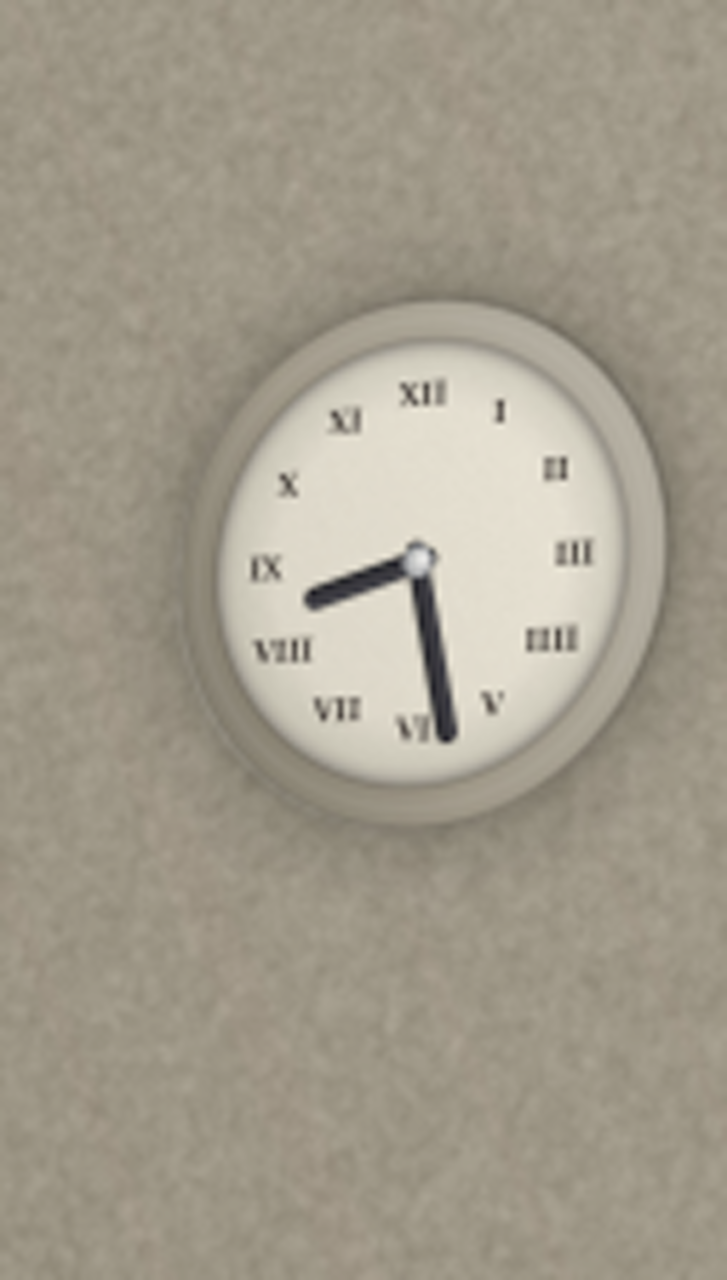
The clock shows h=8 m=28
